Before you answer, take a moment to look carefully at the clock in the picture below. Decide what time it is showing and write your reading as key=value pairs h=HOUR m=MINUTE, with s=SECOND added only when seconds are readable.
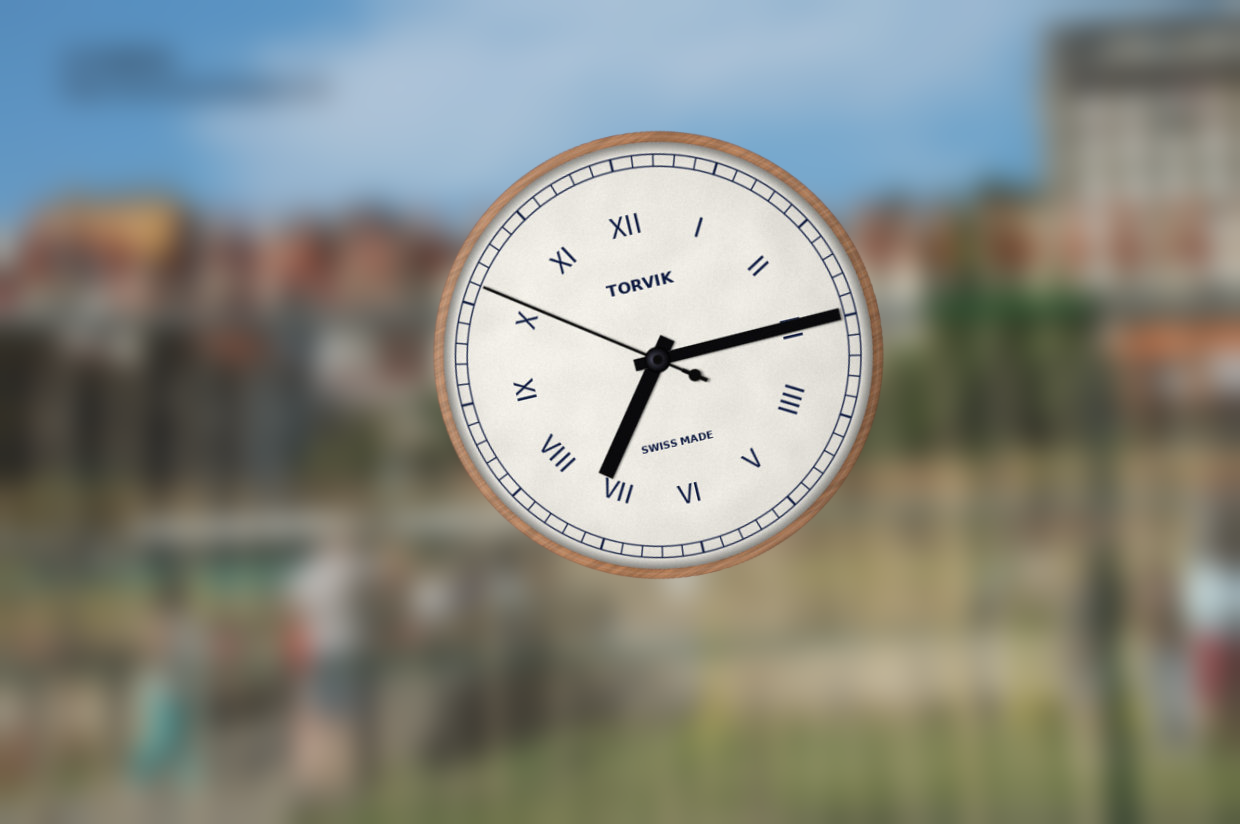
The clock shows h=7 m=14 s=51
